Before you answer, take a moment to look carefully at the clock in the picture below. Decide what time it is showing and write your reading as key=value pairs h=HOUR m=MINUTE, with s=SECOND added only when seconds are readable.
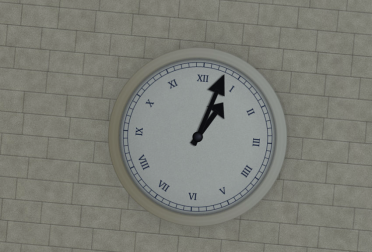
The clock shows h=1 m=3
